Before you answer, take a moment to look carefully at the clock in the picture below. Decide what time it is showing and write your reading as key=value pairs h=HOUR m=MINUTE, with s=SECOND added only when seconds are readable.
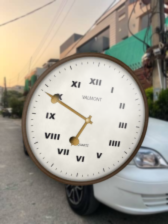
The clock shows h=6 m=49
